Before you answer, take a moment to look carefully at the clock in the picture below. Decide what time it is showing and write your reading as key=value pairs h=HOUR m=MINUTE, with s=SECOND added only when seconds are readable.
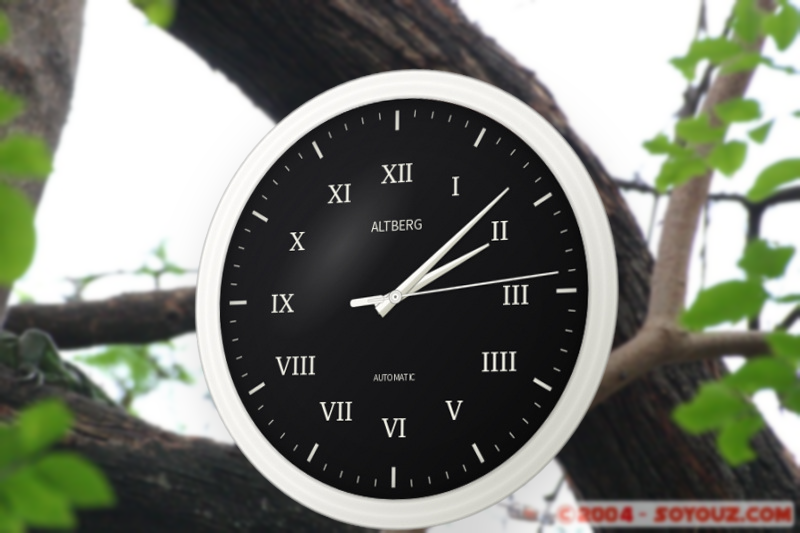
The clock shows h=2 m=8 s=14
